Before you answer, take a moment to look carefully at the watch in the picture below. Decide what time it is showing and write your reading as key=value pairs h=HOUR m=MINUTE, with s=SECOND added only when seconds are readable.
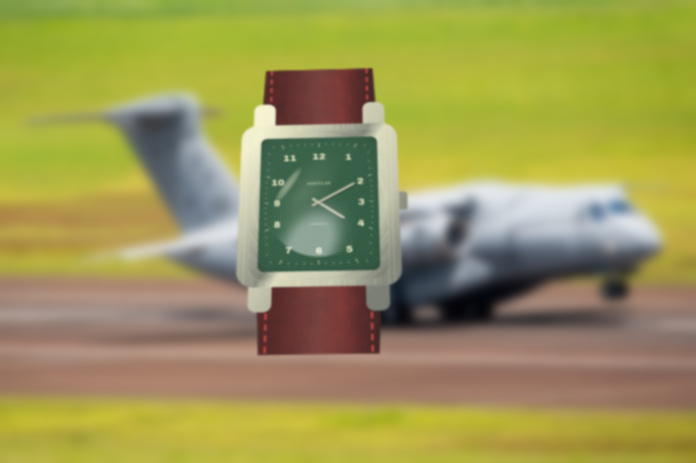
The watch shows h=4 m=10
